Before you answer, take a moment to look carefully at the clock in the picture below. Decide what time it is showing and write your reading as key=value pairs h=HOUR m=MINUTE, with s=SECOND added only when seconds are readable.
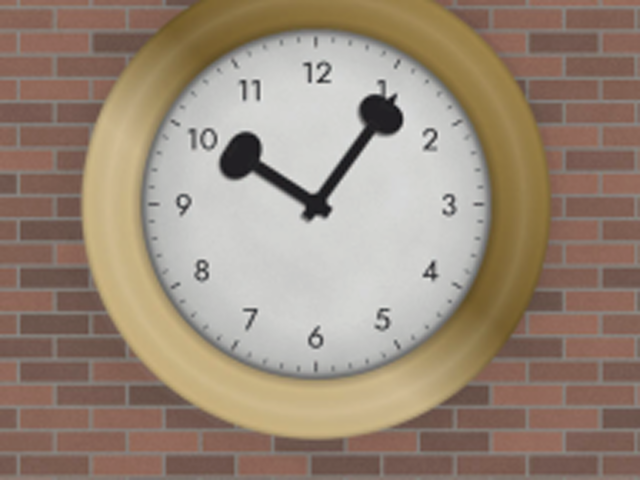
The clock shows h=10 m=6
